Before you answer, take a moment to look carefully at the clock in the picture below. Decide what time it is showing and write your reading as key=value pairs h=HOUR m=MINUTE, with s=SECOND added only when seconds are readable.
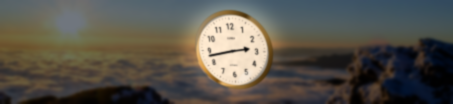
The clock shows h=2 m=43
